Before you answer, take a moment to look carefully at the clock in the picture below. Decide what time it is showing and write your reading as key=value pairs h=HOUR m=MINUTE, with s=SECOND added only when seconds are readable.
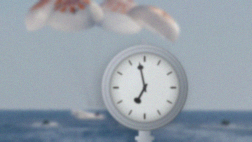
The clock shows h=6 m=58
